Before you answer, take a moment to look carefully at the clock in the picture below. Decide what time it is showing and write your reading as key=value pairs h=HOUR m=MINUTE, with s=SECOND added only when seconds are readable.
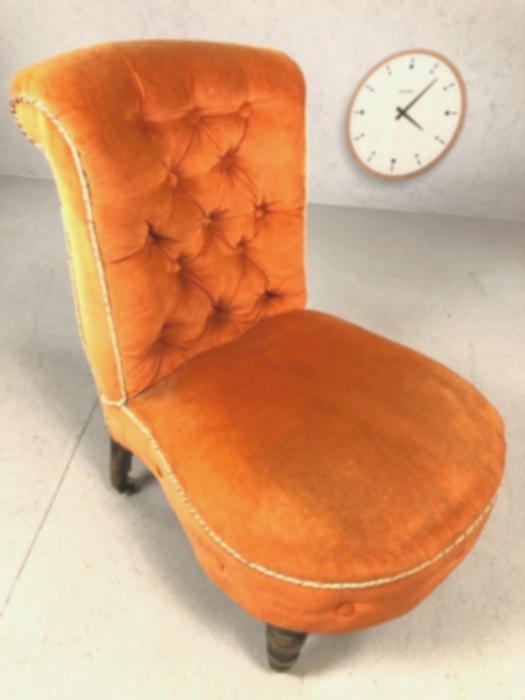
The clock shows h=4 m=7
